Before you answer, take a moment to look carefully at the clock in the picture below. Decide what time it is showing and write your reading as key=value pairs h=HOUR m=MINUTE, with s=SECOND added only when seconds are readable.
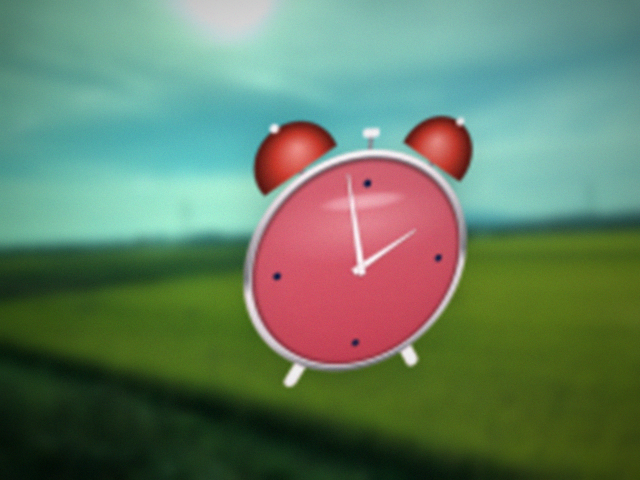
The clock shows h=1 m=58
